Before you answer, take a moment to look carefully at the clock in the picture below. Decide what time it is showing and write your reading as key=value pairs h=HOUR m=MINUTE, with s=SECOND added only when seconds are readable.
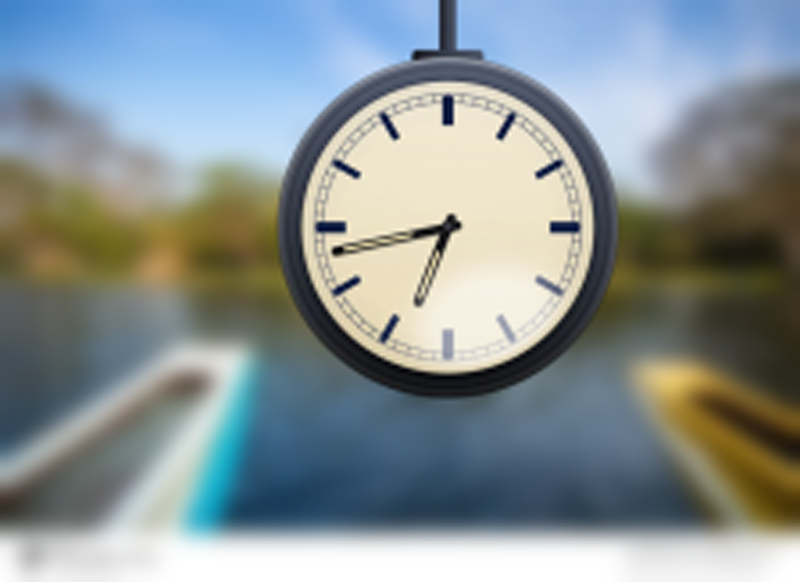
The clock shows h=6 m=43
